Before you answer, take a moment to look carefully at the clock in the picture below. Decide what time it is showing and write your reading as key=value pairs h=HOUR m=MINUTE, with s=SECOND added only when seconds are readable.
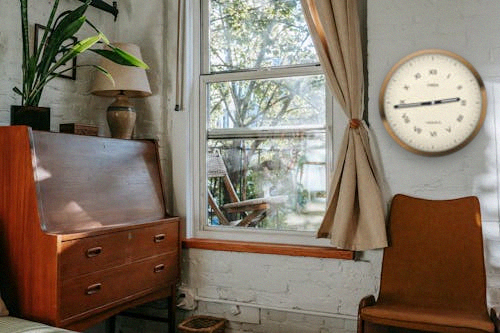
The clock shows h=2 m=44
